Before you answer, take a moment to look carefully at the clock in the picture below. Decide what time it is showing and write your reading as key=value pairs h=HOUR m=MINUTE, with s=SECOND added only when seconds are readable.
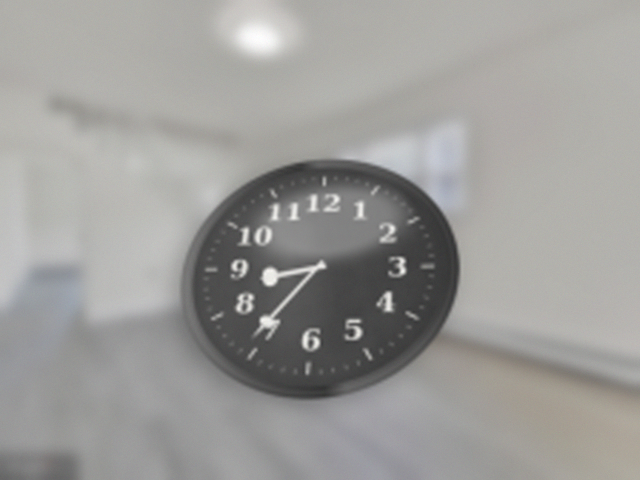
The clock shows h=8 m=36
